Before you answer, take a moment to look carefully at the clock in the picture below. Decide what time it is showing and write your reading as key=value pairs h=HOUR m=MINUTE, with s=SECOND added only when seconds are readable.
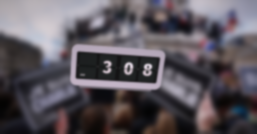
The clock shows h=3 m=8
